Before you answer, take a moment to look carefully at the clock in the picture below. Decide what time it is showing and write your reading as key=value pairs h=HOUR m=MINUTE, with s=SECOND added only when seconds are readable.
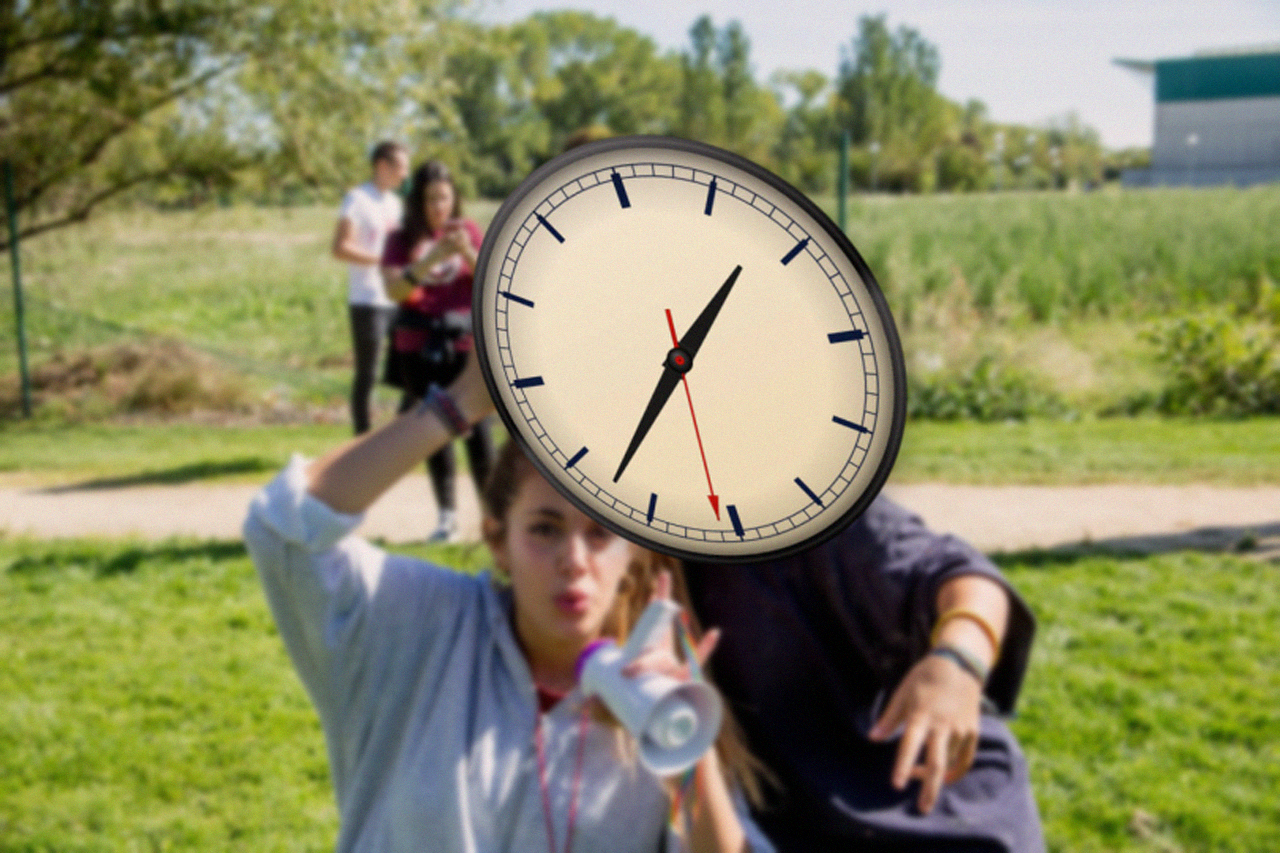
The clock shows h=1 m=37 s=31
